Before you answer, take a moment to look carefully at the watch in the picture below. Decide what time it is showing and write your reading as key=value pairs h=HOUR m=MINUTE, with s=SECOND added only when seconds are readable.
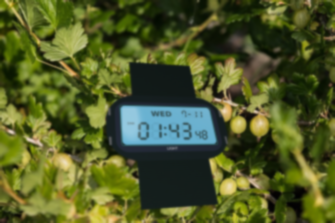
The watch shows h=1 m=43
